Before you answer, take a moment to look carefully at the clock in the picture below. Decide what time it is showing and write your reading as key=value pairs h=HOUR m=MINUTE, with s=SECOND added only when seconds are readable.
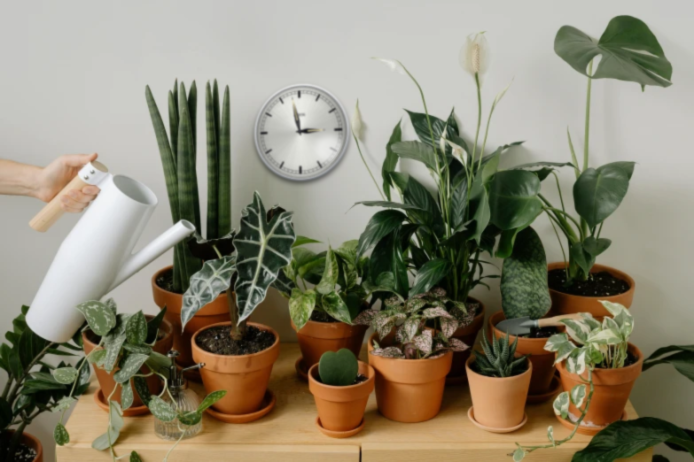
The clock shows h=2 m=58
